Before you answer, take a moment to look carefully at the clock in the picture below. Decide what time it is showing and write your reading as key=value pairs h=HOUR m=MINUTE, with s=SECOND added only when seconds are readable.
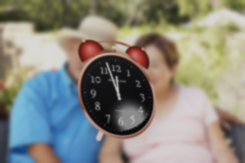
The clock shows h=11 m=57
